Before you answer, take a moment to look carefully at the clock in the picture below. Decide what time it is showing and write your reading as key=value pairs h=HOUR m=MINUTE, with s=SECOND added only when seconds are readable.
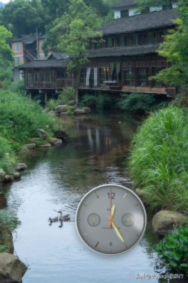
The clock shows h=12 m=25
